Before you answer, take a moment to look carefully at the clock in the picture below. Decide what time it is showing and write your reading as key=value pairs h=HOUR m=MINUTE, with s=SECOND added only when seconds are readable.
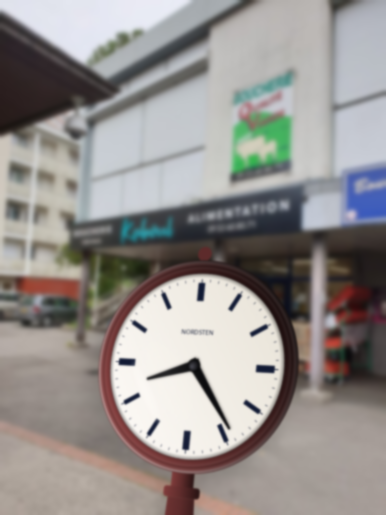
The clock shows h=8 m=24
